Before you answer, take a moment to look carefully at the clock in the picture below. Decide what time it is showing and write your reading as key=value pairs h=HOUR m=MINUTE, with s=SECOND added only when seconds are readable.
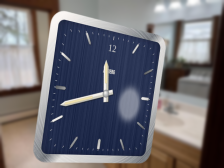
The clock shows h=11 m=42
